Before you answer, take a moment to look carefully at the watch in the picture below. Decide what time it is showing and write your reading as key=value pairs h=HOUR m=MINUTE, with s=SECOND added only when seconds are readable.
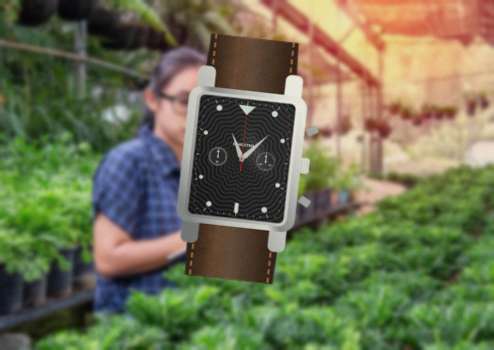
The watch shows h=11 m=7
